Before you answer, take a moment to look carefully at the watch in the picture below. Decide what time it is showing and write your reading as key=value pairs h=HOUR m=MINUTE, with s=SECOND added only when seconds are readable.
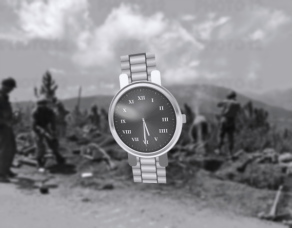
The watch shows h=5 m=30
